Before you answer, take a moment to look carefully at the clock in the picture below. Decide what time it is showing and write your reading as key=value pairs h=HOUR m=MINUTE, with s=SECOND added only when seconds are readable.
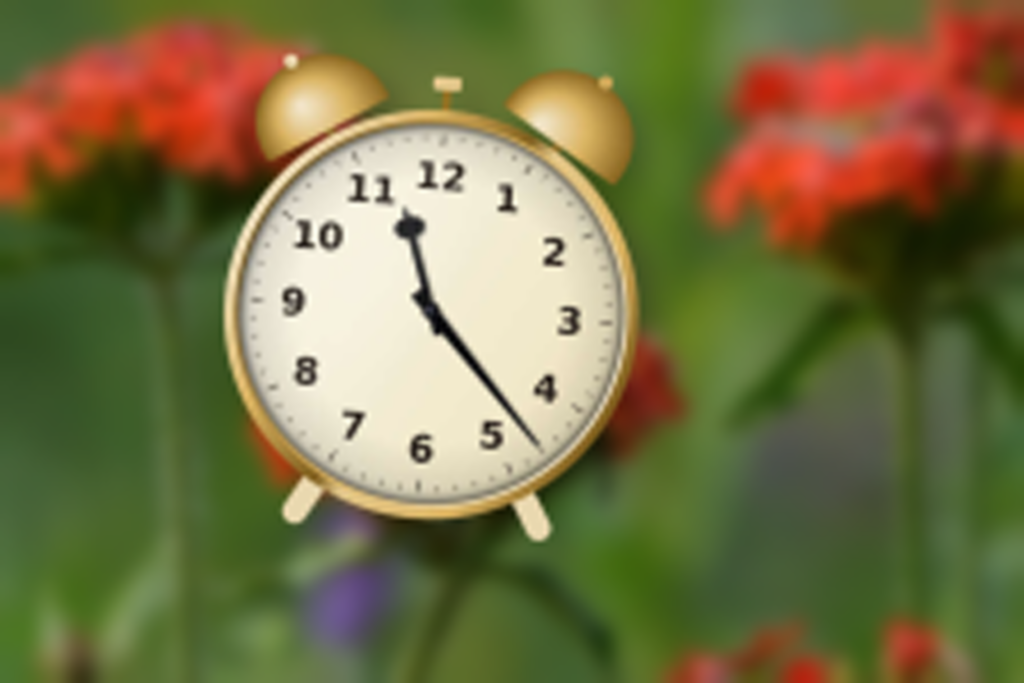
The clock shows h=11 m=23
